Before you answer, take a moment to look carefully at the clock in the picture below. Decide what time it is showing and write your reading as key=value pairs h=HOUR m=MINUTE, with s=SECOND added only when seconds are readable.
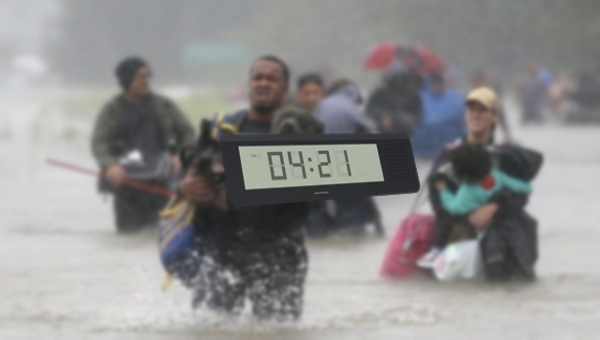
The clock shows h=4 m=21
